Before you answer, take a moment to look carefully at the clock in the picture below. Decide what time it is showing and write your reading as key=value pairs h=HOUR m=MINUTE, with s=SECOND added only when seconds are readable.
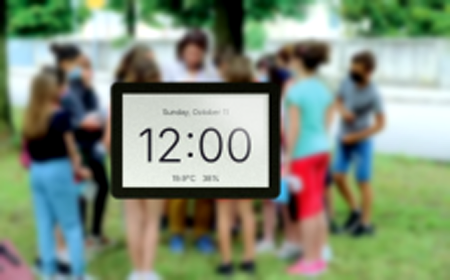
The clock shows h=12 m=0
